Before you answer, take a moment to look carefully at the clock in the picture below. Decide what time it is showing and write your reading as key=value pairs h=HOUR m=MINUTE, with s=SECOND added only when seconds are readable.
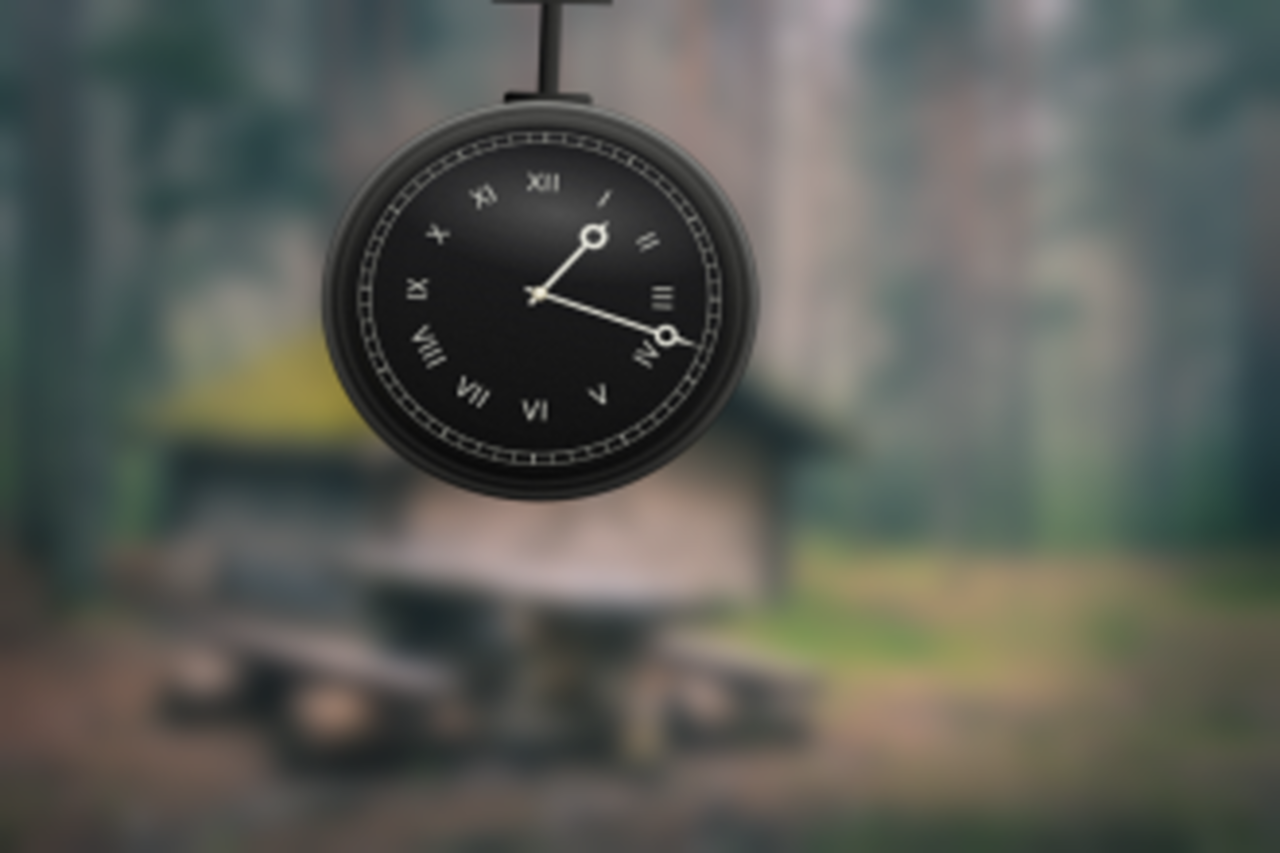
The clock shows h=1 m=18
